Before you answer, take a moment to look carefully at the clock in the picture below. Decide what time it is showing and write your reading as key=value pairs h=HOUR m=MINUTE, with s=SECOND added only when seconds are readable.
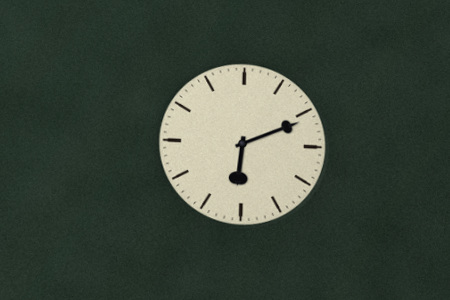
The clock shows h=6 m=11
